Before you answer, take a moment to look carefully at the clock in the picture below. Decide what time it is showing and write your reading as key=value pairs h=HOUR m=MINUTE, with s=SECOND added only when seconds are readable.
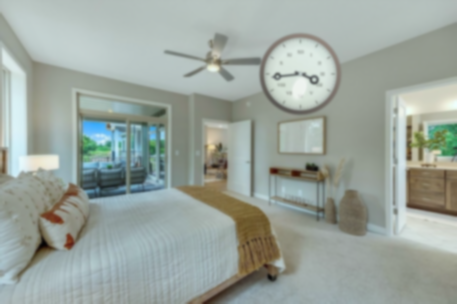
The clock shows h=3 m=44
